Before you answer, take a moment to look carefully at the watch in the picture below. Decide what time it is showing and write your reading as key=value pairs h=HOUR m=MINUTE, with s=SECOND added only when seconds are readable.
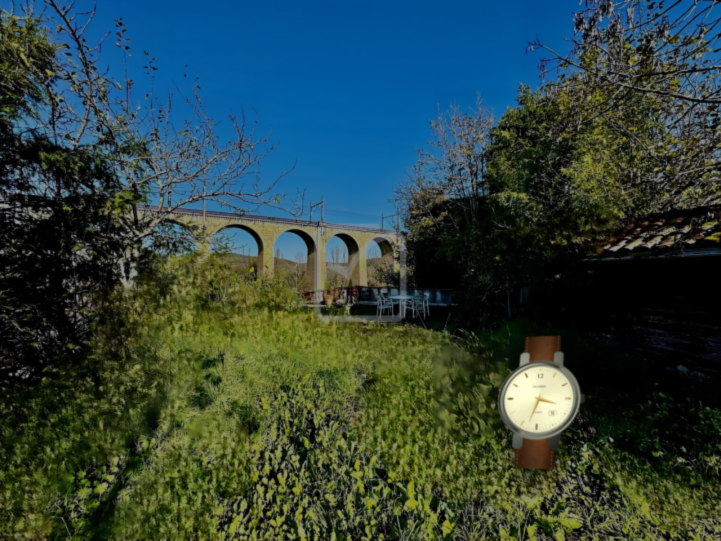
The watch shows h=3 m=33
